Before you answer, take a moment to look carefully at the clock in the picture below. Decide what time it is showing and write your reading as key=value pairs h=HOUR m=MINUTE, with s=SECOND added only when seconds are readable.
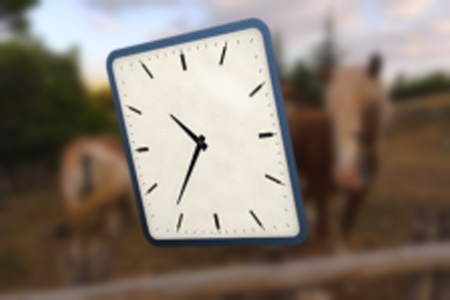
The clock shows h=10 m=36
